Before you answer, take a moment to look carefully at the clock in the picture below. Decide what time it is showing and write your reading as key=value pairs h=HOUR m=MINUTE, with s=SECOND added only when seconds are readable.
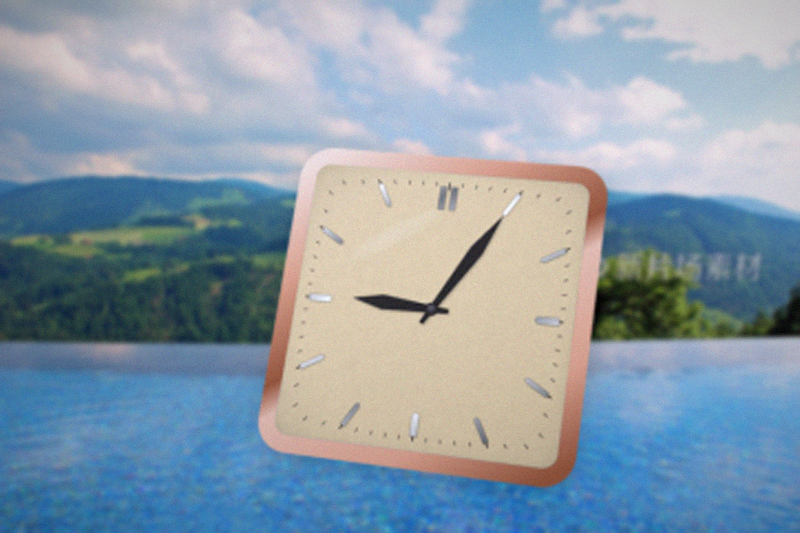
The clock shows h=9 m=5
